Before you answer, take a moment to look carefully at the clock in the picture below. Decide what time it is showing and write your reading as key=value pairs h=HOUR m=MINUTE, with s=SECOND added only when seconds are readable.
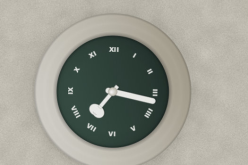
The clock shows h=7 m=17
